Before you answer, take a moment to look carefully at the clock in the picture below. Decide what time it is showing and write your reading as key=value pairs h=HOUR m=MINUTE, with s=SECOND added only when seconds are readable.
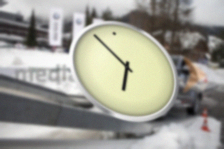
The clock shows h=6 m=55
